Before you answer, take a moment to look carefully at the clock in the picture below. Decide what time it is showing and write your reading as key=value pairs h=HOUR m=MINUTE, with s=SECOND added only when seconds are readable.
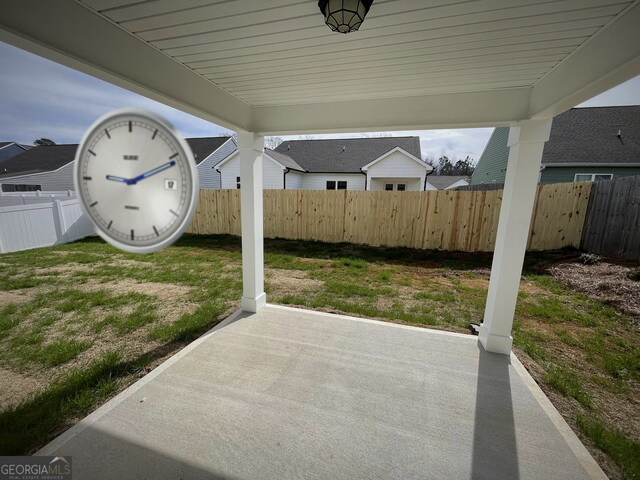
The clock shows h=9 m=11
